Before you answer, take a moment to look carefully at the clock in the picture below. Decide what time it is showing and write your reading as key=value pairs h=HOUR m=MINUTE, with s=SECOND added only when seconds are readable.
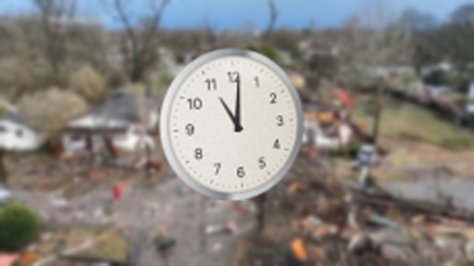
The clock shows h=11 m=1
